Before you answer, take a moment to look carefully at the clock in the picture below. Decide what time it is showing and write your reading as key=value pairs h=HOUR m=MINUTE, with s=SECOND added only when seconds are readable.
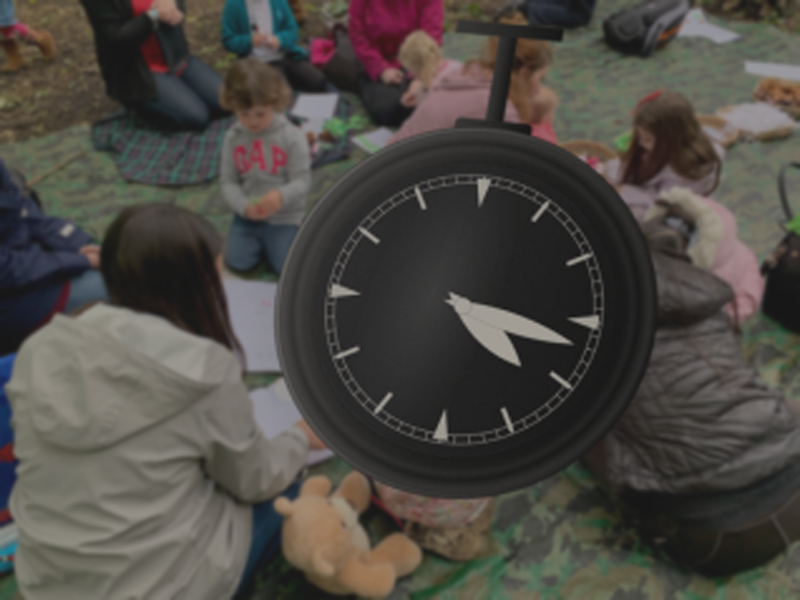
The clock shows h=4 m=17
